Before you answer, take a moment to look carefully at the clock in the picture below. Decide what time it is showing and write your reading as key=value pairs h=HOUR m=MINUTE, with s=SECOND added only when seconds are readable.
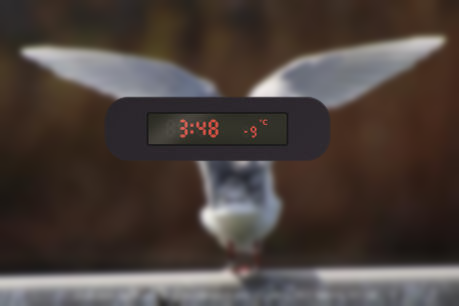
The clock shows h=3 m=48
